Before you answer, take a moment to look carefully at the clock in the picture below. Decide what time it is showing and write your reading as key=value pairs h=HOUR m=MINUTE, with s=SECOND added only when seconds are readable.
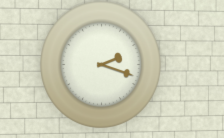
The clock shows h=2 m=18
